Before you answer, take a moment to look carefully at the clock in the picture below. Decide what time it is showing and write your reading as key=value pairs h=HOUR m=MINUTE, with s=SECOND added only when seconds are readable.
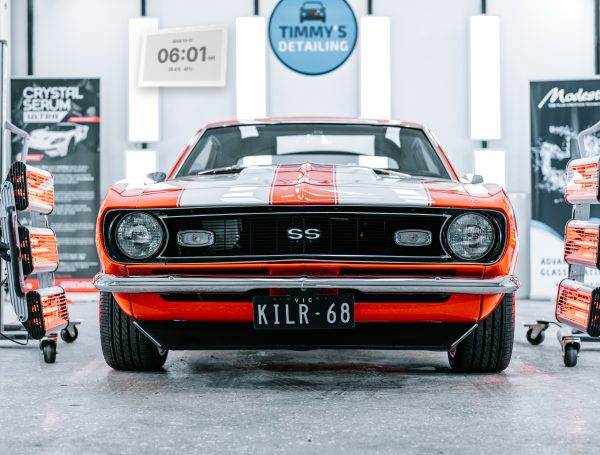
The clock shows h=6 m=1
